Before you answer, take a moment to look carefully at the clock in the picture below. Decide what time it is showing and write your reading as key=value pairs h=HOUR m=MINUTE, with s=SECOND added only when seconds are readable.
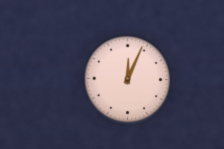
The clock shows h=12 m=4
